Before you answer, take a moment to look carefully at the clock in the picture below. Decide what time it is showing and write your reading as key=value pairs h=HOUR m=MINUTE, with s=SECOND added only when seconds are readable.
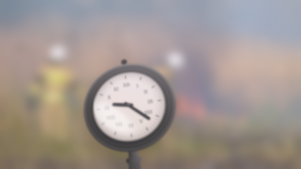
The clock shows h=9 m=22
